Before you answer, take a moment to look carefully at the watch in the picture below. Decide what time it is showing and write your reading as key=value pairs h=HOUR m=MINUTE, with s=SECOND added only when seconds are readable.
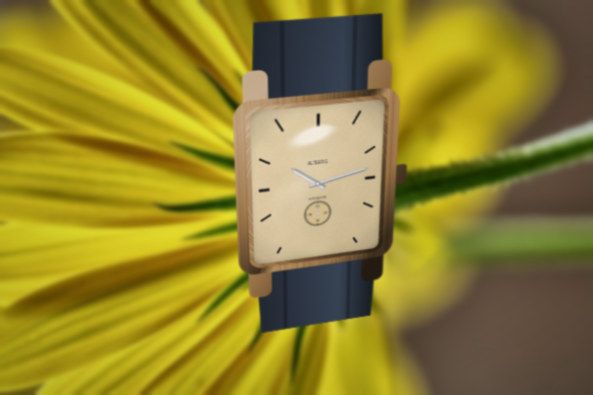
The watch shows h=10 m=13
